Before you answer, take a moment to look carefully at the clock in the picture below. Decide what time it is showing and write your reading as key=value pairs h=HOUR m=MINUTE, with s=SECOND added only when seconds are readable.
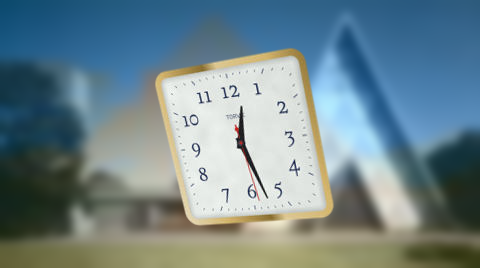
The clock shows h=12 m=27 s=29
